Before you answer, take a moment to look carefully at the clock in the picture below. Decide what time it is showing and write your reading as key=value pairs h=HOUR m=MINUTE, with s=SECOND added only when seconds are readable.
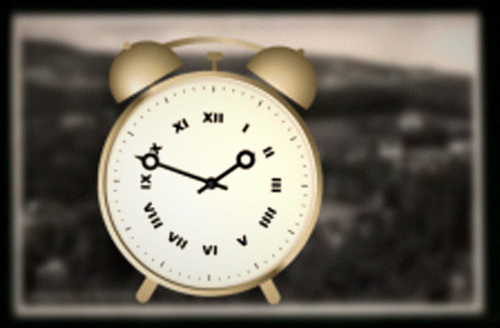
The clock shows h=1 m=48
